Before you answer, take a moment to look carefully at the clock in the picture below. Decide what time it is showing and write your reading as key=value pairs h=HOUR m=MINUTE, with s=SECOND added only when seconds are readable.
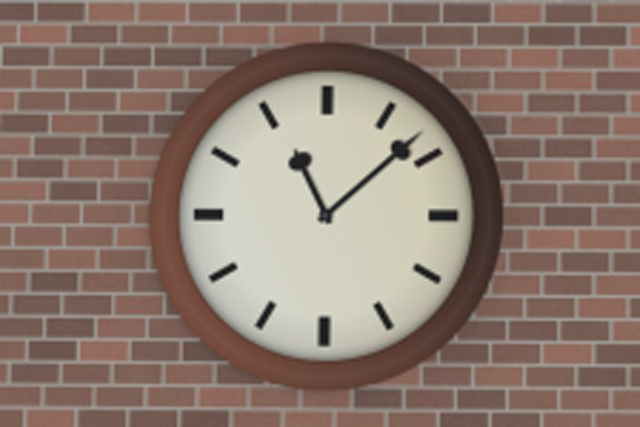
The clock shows h=11 m=8
